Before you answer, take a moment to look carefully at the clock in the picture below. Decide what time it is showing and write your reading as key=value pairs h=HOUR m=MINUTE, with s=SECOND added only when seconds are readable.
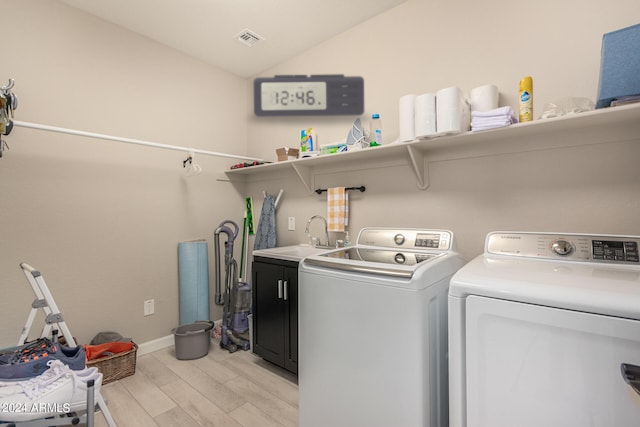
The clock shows h=12 m=46
